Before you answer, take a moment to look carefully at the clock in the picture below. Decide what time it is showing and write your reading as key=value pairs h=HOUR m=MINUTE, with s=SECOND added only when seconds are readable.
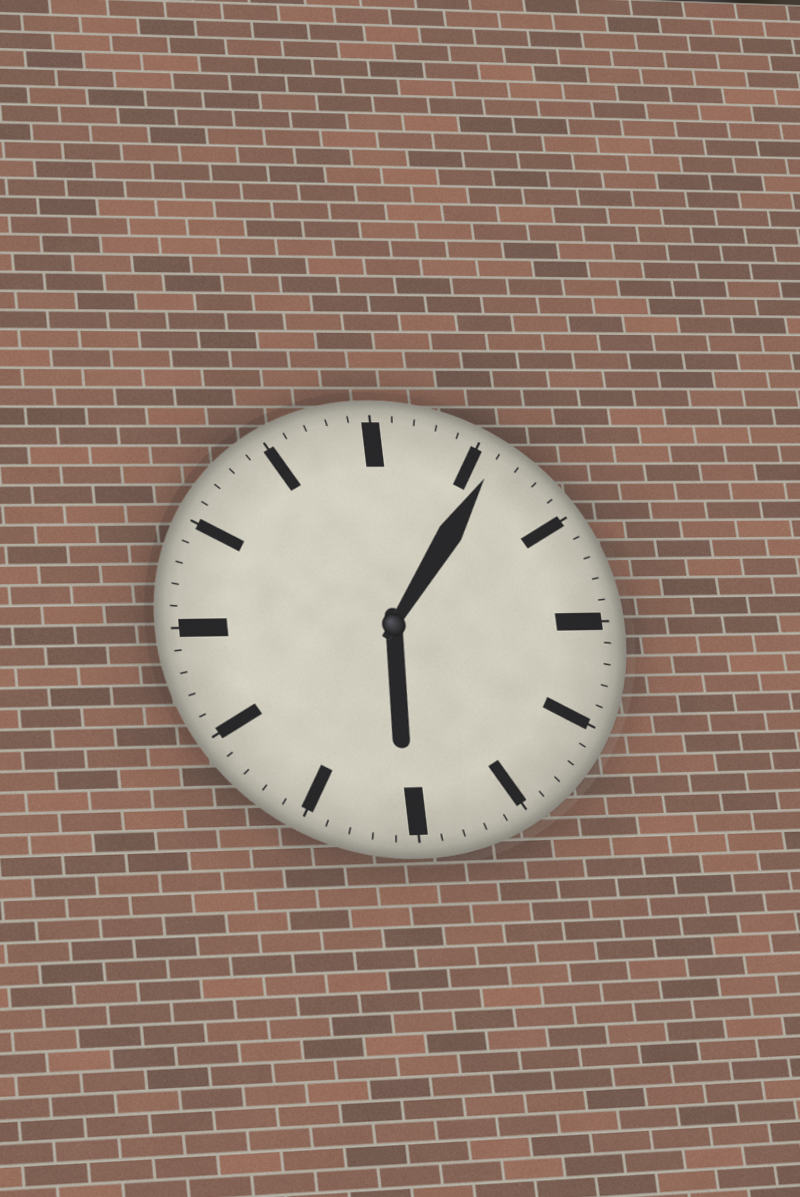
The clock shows h=6 m=6
